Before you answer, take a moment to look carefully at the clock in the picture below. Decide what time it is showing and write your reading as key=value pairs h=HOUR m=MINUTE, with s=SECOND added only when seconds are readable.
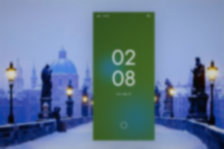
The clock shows h=2 m=8
